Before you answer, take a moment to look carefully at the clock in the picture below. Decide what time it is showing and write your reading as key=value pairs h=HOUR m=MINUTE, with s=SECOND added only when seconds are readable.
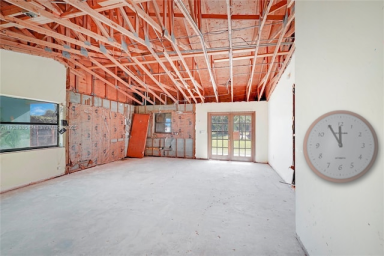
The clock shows h=11 m=55
